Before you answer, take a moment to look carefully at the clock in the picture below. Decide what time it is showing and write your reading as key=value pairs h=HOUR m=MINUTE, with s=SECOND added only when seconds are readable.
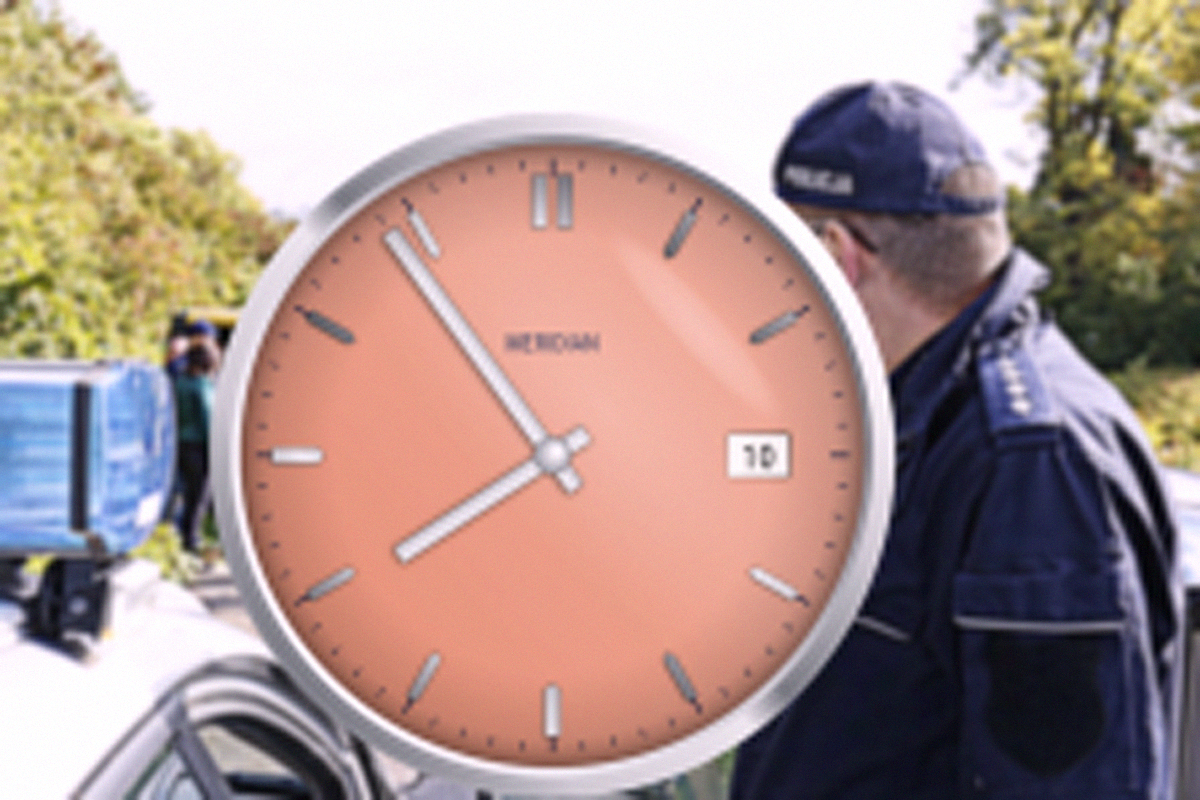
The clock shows h=7 m=54
